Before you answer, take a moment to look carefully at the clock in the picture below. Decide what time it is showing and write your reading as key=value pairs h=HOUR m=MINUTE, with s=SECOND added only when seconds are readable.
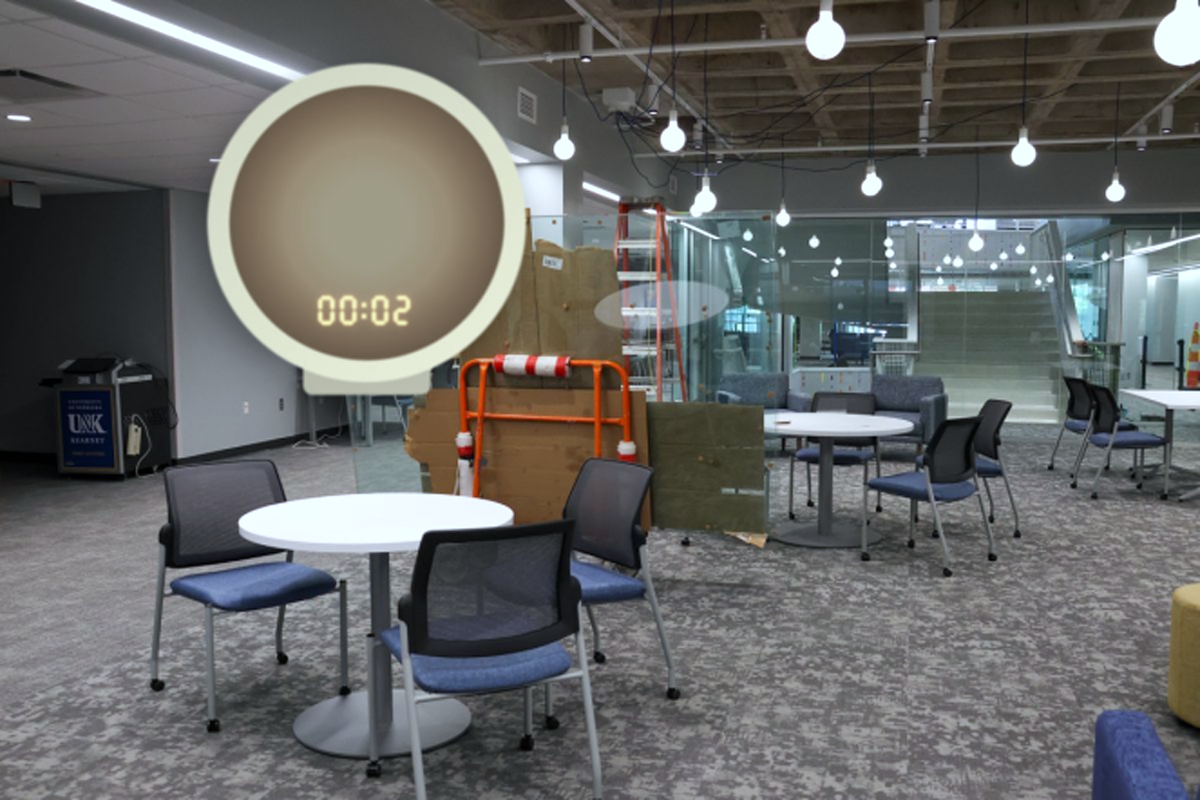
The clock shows h=0 m=2
